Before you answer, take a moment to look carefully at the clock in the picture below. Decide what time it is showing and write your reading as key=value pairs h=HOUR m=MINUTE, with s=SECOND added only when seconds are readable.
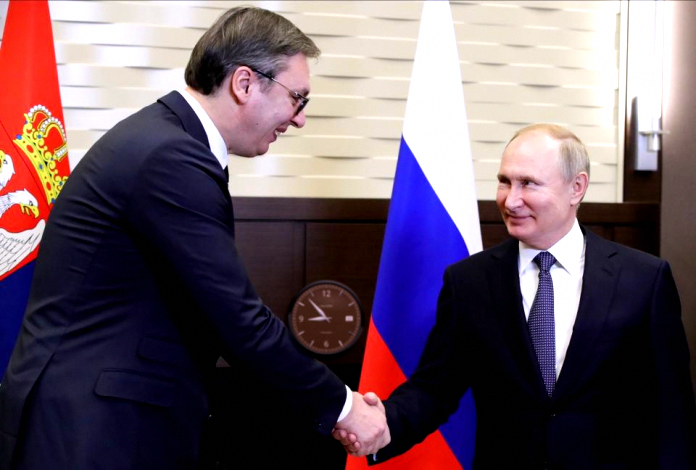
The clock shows h=8 m=53
